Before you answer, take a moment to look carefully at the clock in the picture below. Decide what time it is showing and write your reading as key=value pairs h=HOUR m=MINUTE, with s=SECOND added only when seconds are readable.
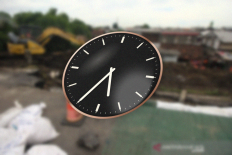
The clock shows h=5 m=35
